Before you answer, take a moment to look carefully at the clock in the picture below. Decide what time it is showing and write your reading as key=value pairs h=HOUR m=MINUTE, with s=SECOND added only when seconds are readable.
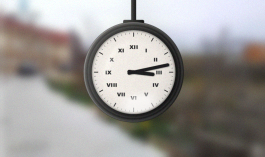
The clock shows h=3 m=13
